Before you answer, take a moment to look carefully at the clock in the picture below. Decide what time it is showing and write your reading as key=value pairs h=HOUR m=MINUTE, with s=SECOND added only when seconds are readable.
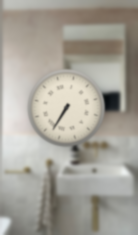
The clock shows h=7 m=38
